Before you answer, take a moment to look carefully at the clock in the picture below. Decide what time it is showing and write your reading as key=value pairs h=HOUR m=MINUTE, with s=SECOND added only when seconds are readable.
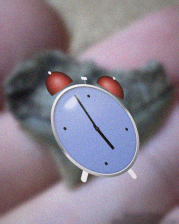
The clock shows h=4 m=56
